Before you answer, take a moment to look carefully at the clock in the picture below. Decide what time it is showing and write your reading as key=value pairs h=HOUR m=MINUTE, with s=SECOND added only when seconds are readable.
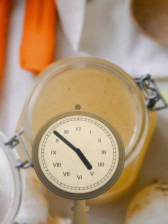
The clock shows h=4 m=52
